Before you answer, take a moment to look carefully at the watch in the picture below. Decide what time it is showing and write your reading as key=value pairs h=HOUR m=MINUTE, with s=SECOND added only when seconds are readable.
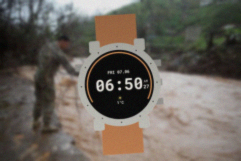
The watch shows h=6 m=50
